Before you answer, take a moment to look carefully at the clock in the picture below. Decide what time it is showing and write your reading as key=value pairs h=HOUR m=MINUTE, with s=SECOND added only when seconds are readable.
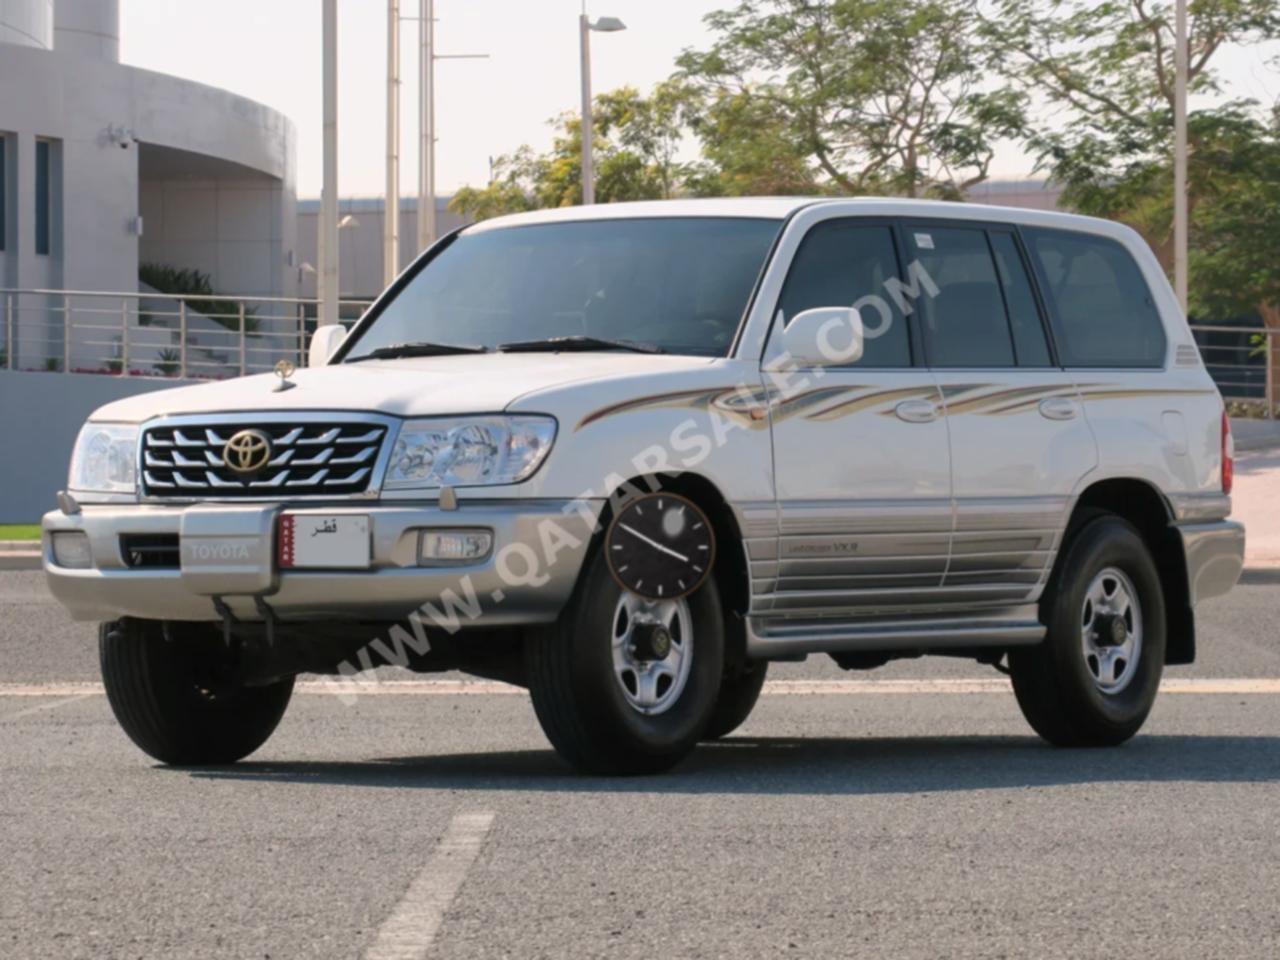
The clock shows h=3 m=50
